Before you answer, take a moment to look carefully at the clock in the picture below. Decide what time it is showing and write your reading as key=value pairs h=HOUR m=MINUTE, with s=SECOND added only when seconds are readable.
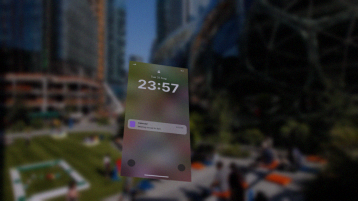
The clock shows h=23 m=57
